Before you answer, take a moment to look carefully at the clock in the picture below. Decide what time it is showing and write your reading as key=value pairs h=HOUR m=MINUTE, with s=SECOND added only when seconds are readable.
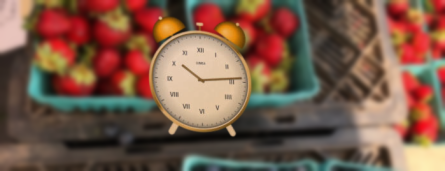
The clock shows h=10 m=14
